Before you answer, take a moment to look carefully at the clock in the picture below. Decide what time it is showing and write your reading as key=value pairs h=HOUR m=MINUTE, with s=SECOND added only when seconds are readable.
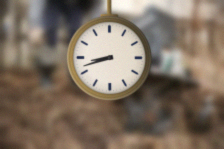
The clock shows h=8 m=42
